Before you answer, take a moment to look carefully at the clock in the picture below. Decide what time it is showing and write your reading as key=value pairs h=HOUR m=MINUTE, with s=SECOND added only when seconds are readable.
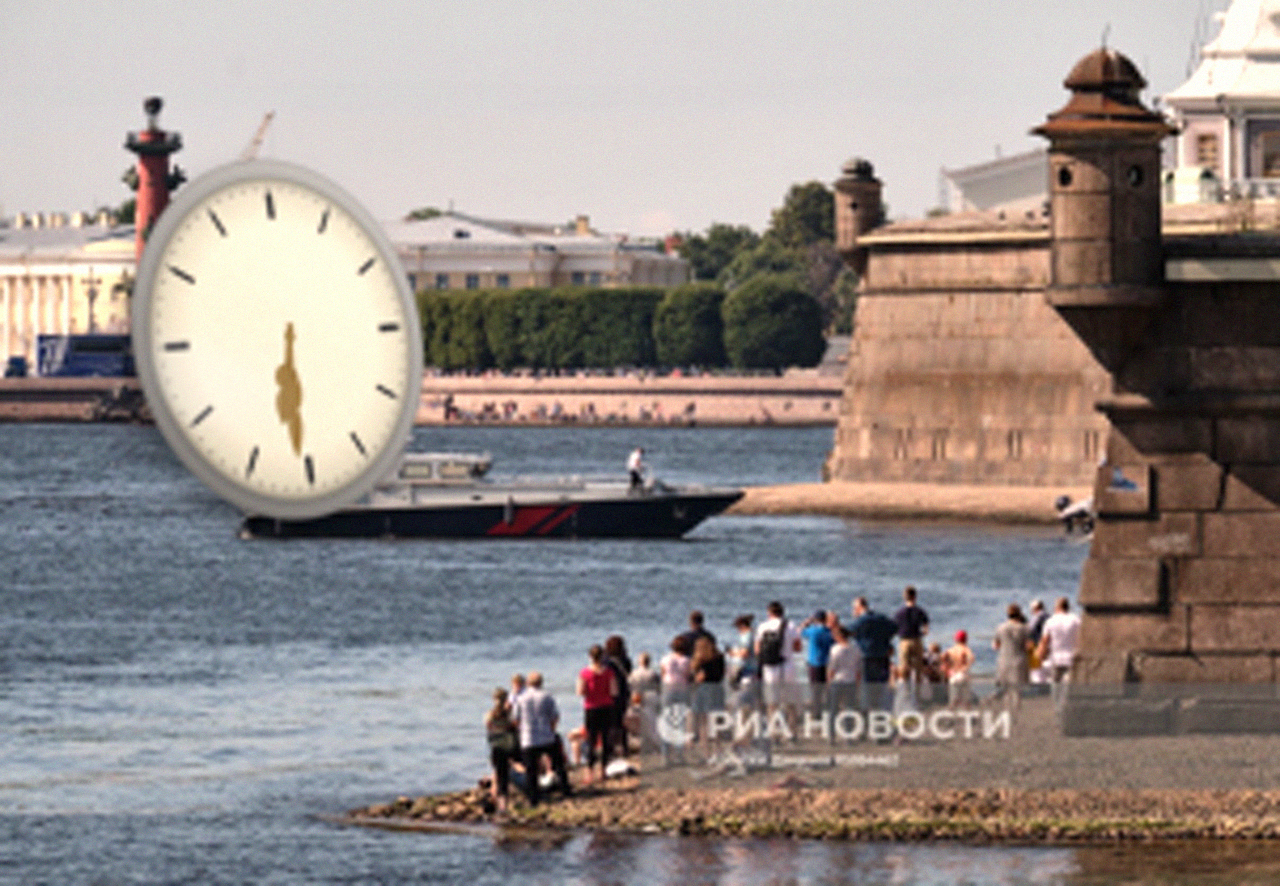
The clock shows h=6 m=31
